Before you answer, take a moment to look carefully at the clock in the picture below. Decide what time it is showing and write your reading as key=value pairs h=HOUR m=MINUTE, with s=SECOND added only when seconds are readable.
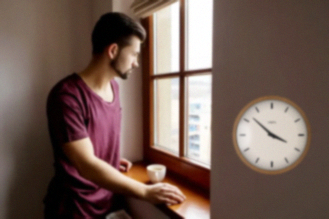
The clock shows h=3 m=52
